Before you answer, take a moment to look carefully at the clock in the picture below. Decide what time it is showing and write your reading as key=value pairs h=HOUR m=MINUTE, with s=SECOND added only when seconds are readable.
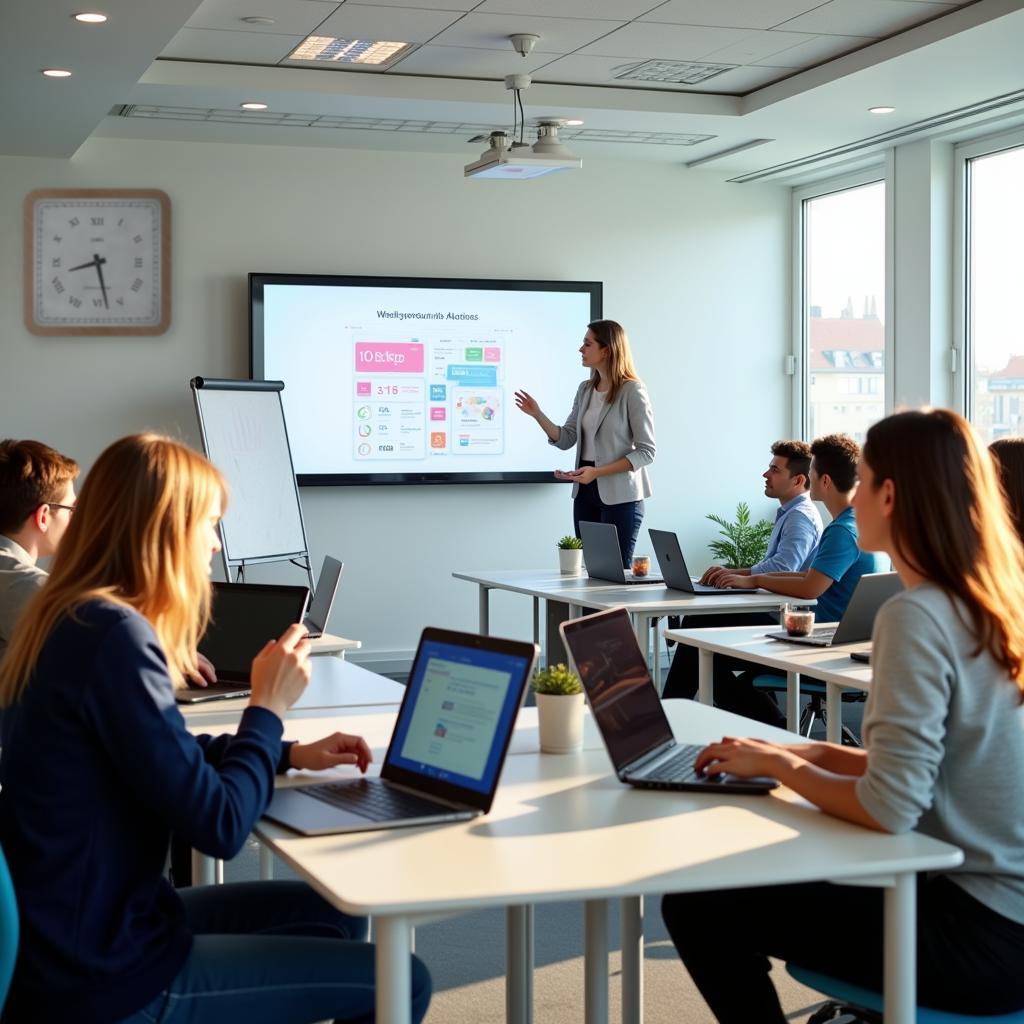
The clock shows h=8 m=28
